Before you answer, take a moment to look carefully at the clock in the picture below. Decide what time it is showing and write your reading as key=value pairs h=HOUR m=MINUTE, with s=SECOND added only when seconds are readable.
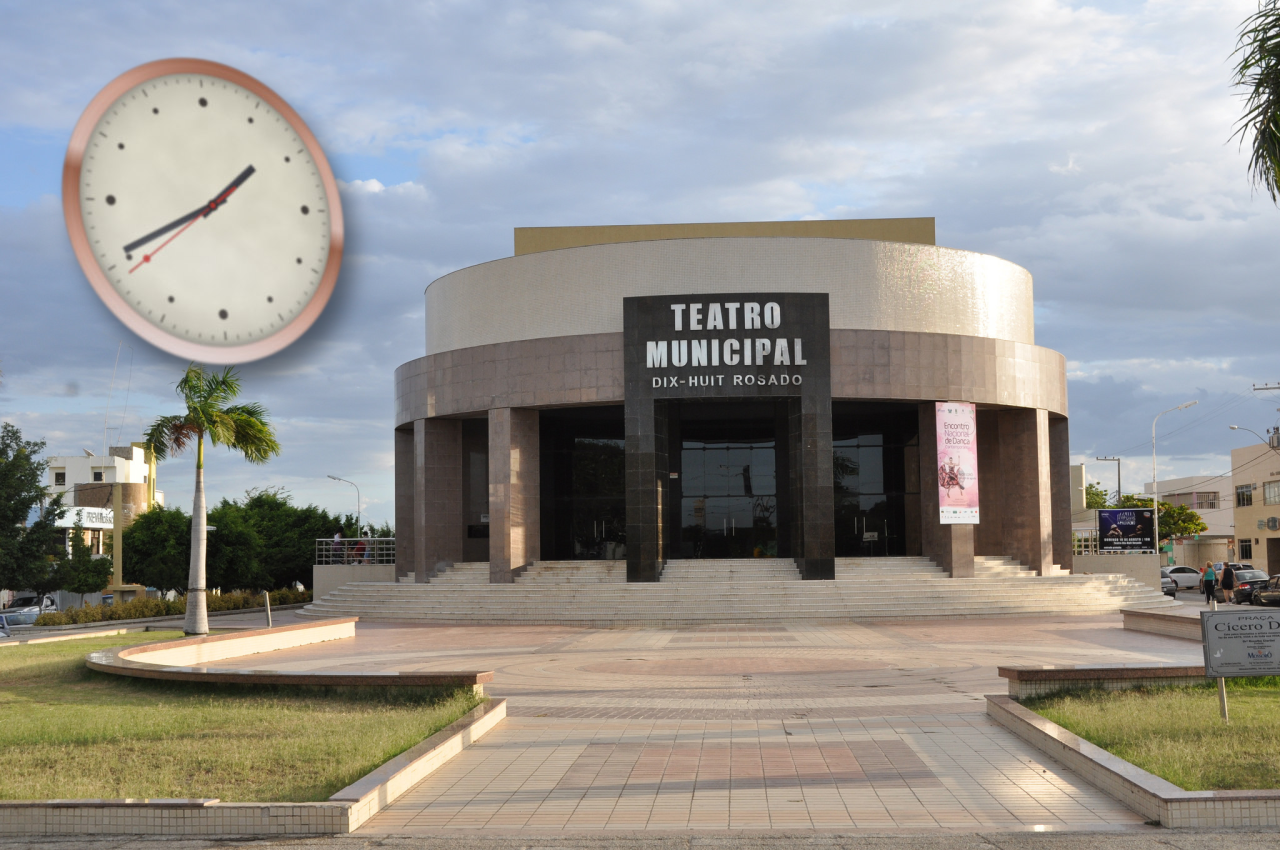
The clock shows h=1 m=40 s=39
